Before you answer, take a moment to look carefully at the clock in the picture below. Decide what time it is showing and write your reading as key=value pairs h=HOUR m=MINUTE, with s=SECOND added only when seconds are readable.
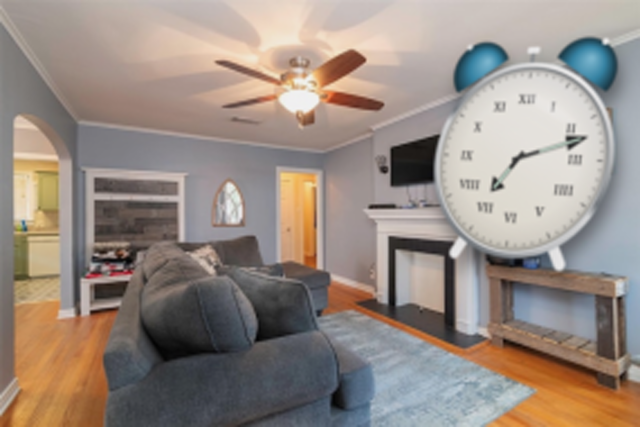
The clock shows h=7 m=12
